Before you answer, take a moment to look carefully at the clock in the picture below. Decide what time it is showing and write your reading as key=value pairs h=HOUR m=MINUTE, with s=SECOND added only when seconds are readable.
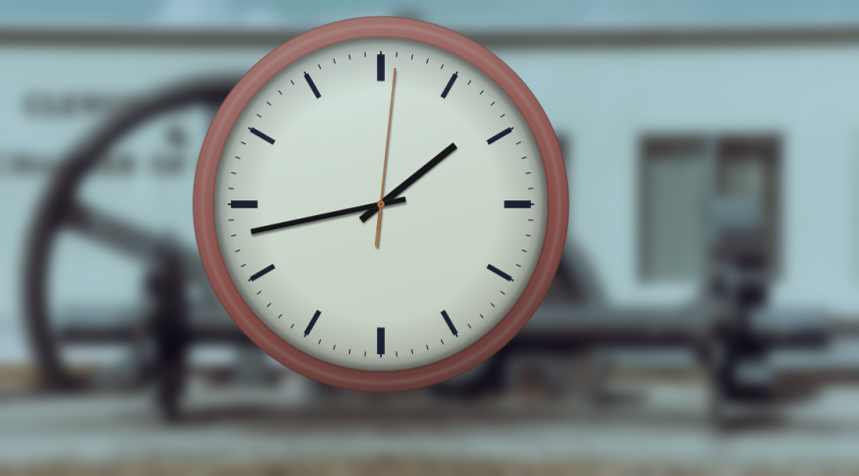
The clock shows h=1 m=43 s=1
